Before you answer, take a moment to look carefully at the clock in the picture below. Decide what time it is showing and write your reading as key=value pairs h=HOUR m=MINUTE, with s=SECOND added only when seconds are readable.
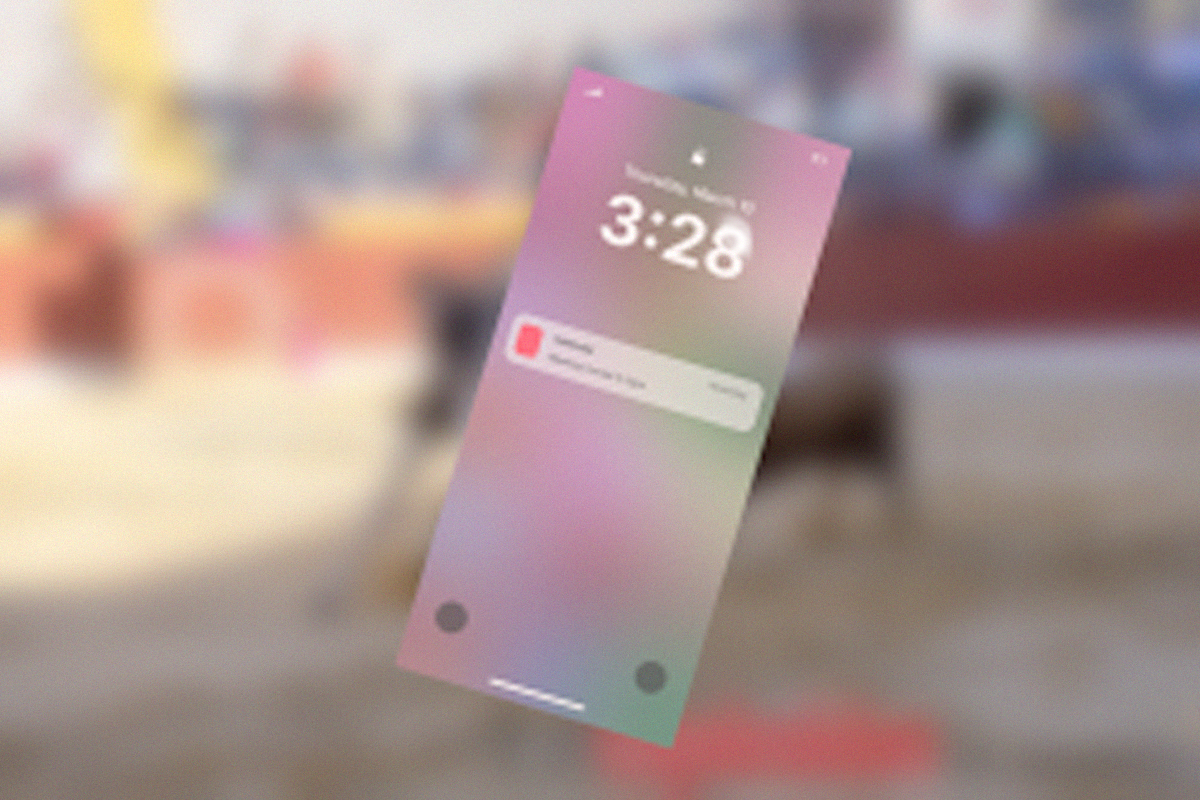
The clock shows h=3 m=28
